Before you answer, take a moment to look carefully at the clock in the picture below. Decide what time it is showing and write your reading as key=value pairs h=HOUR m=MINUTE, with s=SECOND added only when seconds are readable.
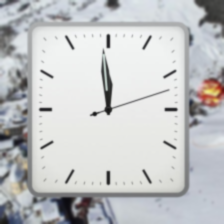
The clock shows h=11 m=59 s=12
